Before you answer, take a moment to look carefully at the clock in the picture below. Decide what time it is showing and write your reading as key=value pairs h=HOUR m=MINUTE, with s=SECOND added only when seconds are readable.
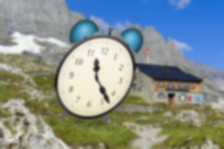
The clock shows h=11 m=23
